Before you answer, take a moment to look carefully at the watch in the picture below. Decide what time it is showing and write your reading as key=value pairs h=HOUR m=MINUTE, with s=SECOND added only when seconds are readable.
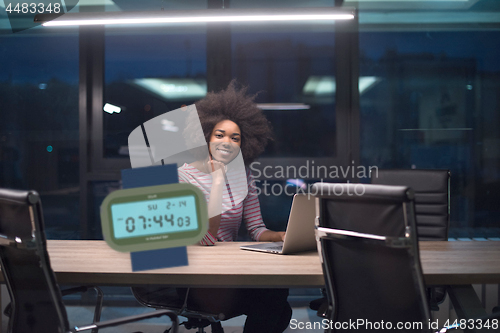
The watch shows h=7 m=44 s=3
